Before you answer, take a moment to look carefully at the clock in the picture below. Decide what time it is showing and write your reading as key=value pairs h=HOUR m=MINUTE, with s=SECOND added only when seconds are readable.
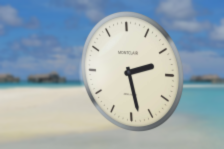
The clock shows h=2 m=28
